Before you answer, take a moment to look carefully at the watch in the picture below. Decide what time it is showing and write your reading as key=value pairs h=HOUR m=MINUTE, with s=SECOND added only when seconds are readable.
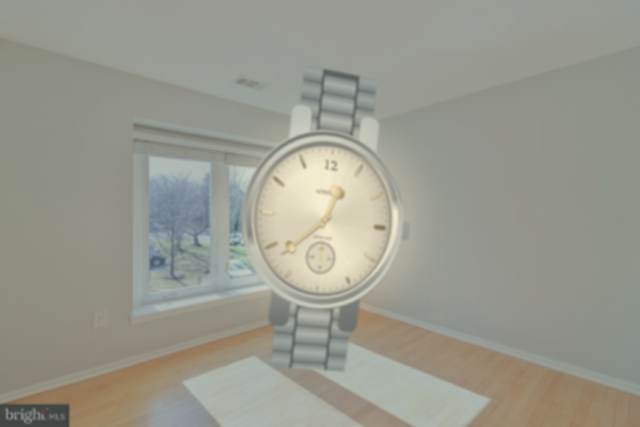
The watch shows h=12 m=38
